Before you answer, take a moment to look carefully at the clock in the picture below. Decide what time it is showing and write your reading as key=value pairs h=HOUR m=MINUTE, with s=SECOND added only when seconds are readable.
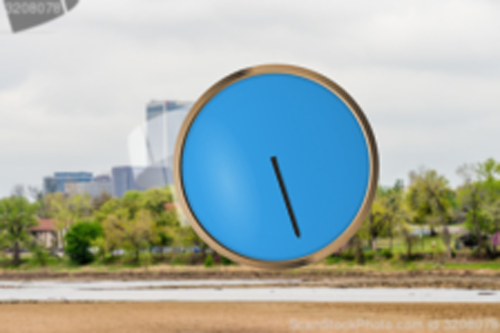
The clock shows h=5 m=27
